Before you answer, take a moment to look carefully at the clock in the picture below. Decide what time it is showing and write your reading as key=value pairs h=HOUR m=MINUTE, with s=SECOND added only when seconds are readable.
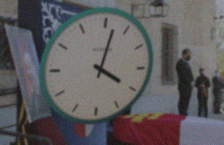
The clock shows h=4 m=2
